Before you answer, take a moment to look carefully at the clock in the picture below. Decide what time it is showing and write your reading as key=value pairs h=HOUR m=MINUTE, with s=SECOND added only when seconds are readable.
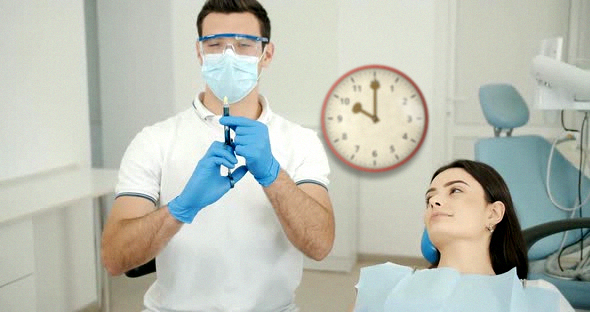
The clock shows h=10 m=0
